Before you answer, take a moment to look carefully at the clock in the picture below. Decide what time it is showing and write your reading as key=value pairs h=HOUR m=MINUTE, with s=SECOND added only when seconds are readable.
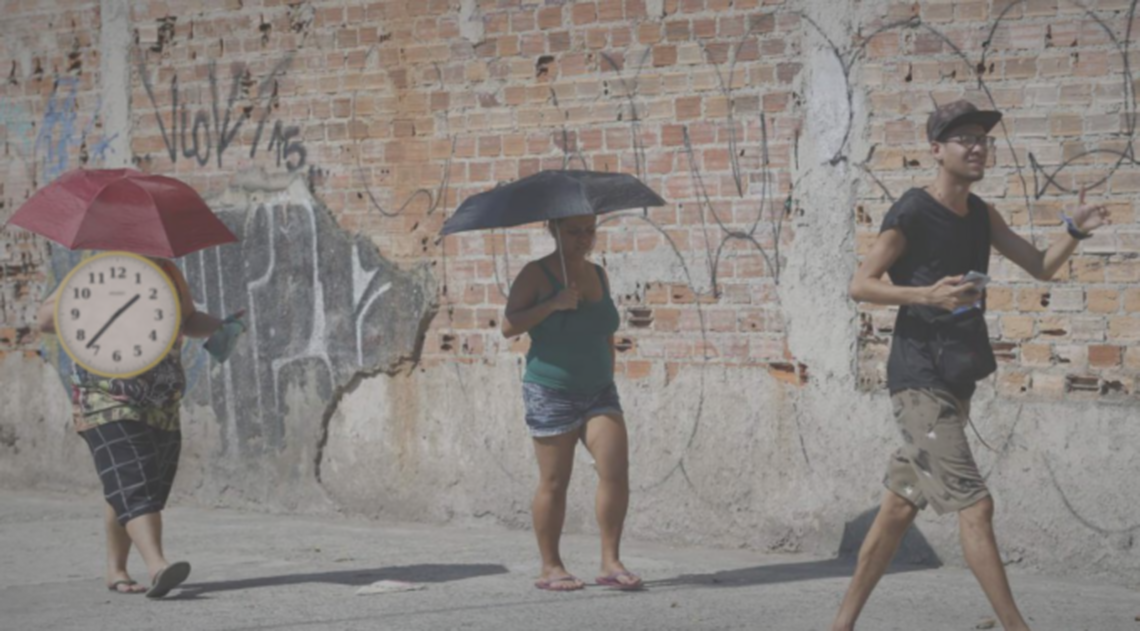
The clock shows h=1 m=37
